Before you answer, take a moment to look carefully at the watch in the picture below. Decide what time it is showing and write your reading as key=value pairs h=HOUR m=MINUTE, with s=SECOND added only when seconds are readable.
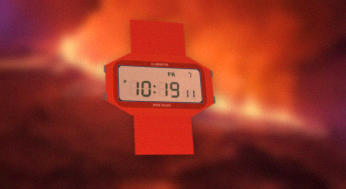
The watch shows h=10 m=19 s=11
